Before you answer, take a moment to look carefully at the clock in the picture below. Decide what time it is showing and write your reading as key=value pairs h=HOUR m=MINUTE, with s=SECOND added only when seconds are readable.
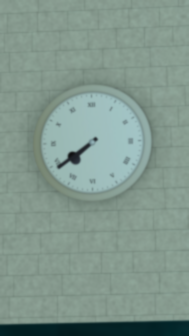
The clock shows h=7 m=39
